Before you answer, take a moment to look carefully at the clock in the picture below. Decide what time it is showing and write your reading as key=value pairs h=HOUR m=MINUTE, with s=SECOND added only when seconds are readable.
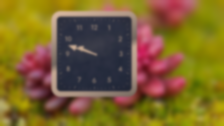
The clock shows h=9 m=48
